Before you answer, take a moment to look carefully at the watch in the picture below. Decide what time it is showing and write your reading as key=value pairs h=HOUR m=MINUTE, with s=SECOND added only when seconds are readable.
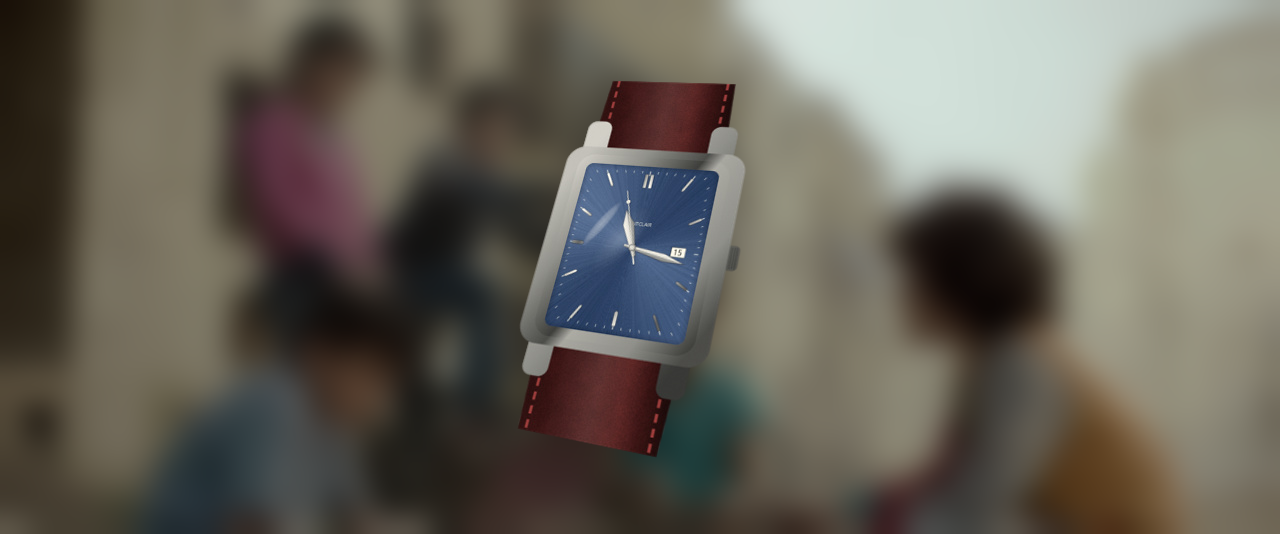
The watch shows h=11 m=16 s=57
